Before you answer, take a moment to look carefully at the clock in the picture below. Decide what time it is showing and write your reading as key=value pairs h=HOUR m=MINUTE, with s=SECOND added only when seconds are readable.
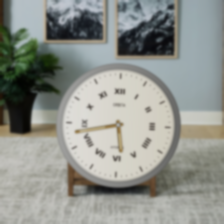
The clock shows h=5 m=43
